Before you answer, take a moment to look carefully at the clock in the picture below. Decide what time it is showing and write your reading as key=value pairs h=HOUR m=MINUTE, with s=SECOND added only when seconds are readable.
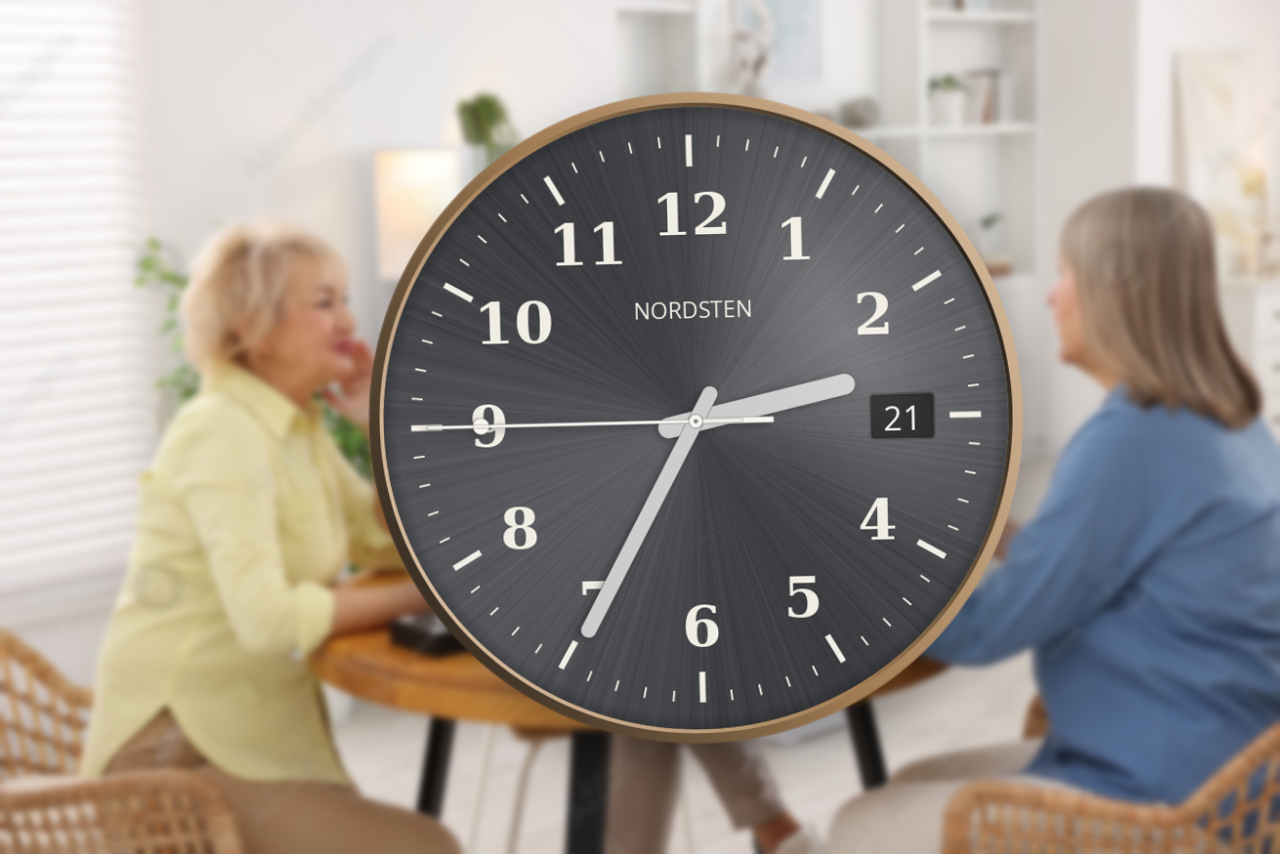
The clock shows h=2 m=34 s=45
